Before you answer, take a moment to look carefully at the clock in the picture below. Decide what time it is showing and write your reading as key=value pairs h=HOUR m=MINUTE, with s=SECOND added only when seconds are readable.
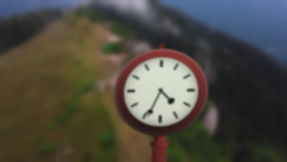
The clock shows h=4 m=34
